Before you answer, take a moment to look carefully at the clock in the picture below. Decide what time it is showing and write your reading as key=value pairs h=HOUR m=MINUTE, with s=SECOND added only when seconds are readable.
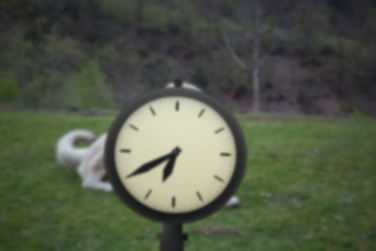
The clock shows h=6 m=40
